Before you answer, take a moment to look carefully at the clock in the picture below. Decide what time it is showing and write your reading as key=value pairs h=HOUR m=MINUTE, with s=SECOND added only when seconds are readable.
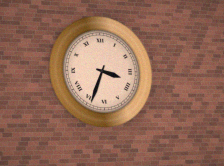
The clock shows h=3 m=34
